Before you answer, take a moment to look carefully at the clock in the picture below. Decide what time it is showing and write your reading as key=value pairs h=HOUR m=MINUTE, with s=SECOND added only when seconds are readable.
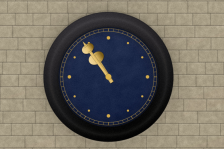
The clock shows h=10 m=54
